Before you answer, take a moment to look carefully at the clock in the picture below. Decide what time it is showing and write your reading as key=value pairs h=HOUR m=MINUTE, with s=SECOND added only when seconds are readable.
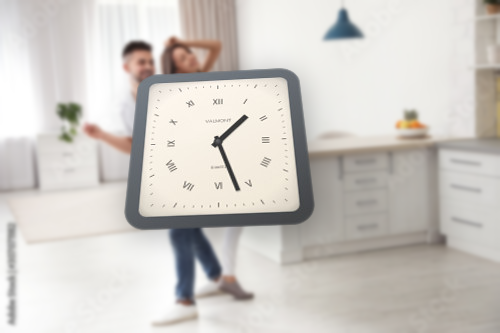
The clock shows h=1 m=27
